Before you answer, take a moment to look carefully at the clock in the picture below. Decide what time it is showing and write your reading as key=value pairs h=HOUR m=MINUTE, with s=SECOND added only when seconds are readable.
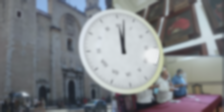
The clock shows h=12 m=2
